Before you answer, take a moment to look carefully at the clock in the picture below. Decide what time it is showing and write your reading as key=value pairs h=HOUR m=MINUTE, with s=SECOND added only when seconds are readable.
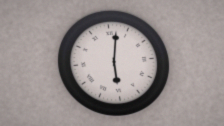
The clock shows h=6 m=2
